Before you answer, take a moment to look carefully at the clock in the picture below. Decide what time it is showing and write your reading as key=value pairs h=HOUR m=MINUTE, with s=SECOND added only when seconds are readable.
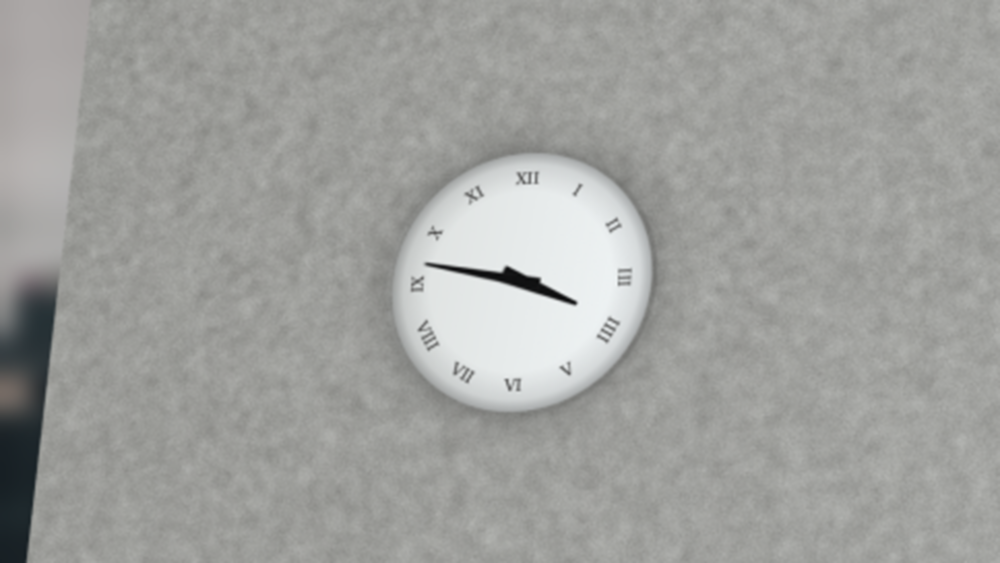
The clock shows h=3 m=47
